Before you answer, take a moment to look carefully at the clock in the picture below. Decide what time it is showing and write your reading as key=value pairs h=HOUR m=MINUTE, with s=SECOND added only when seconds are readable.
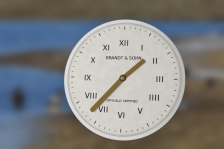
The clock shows h=1 m=37
